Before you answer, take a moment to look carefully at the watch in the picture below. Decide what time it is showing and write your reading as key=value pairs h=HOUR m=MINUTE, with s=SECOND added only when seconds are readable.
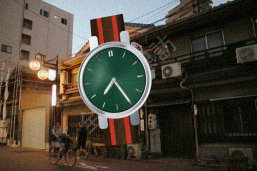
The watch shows h=7 m=25
